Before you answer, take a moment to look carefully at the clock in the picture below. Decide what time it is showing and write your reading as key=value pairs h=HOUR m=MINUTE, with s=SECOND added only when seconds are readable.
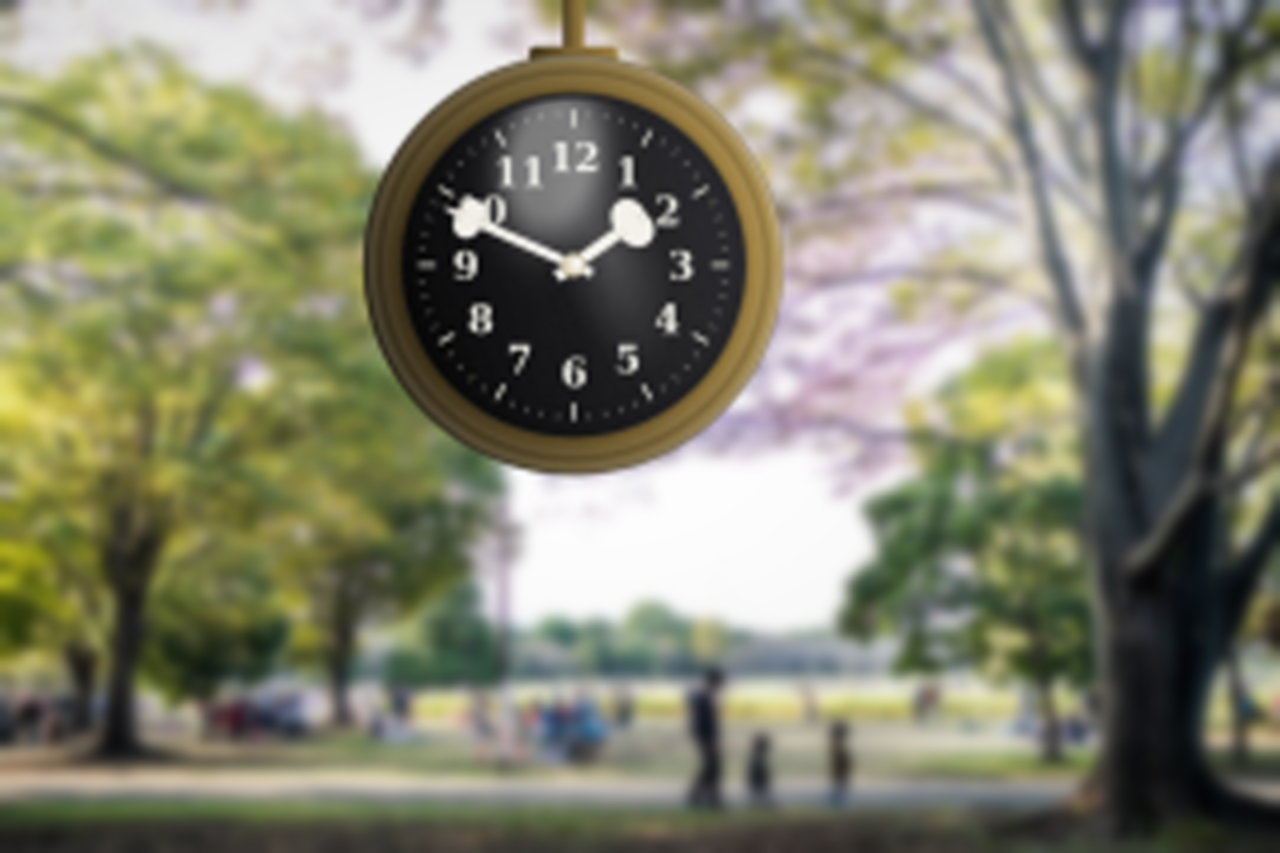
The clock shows h=1 m=49
